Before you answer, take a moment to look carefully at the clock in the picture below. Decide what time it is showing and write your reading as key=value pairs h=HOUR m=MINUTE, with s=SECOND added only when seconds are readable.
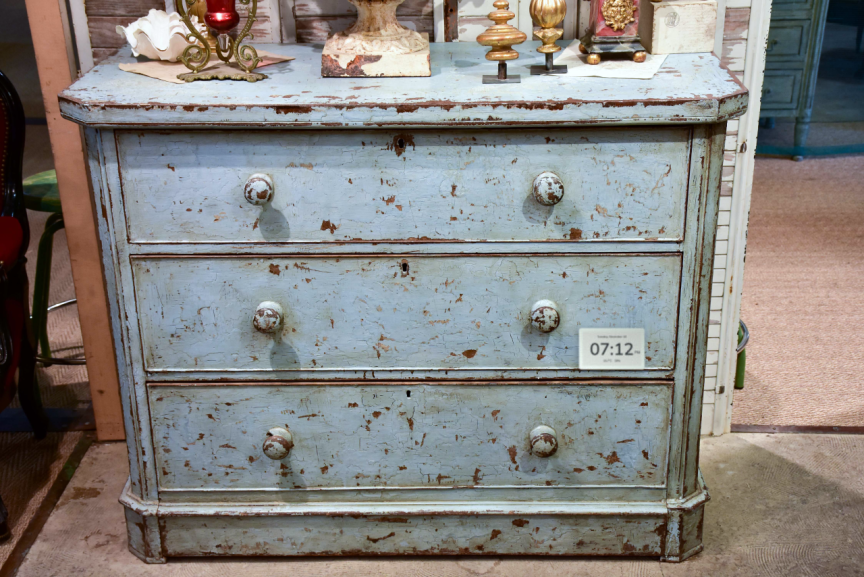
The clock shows h=7 m=12
